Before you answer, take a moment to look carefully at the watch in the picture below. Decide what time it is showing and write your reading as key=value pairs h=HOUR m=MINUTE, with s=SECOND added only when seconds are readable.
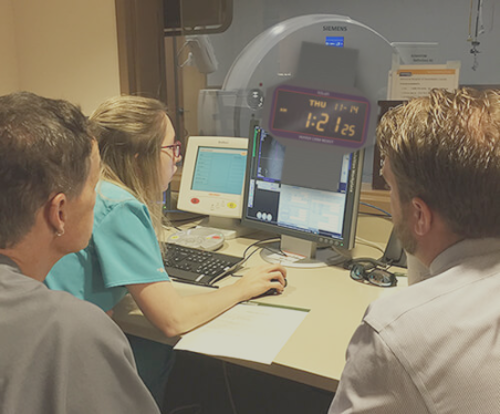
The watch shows h=1 m=21 s=25
